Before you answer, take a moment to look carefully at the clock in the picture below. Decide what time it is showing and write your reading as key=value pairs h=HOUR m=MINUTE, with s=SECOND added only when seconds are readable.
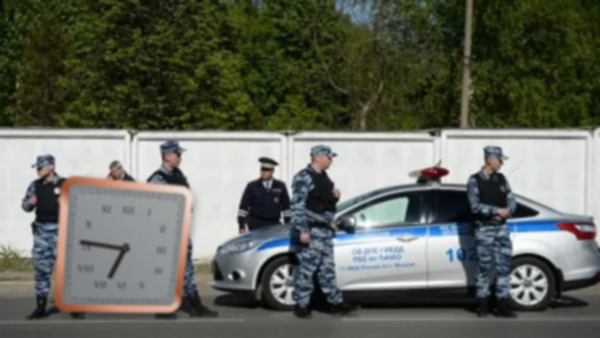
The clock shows h=6 m=46
